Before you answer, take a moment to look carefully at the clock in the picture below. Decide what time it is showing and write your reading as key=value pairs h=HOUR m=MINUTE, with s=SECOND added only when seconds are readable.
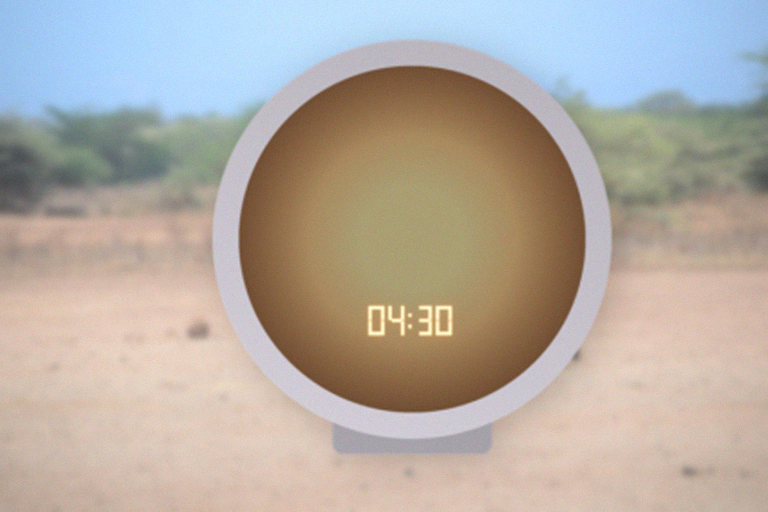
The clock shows h=4 m=30
